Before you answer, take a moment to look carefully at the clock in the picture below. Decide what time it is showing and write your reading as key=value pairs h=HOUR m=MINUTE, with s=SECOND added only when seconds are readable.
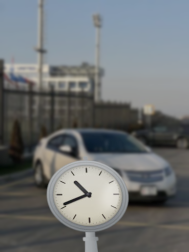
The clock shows h=10 m=41
